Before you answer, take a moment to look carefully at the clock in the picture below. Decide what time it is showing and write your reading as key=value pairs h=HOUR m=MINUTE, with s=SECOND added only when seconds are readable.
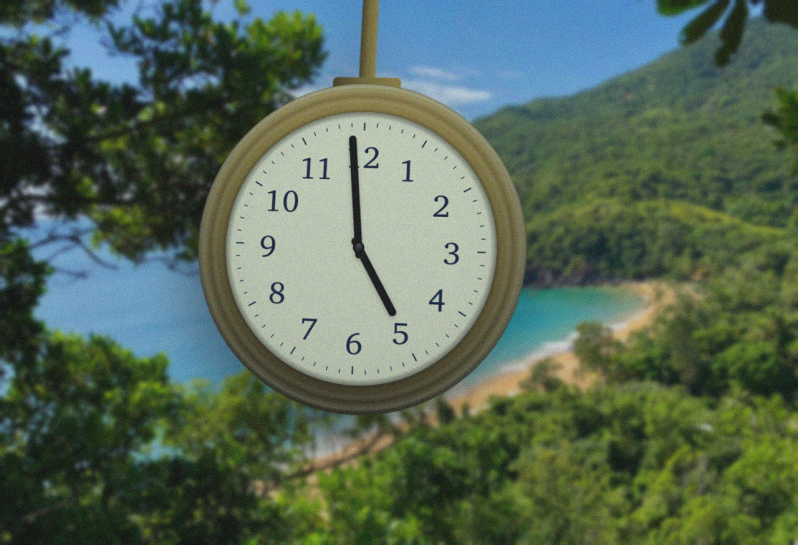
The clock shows h=4 m=59
